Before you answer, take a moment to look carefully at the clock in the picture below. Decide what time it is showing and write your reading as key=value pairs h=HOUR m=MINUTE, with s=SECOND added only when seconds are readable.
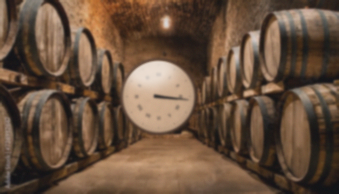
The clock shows h=3 m=16
